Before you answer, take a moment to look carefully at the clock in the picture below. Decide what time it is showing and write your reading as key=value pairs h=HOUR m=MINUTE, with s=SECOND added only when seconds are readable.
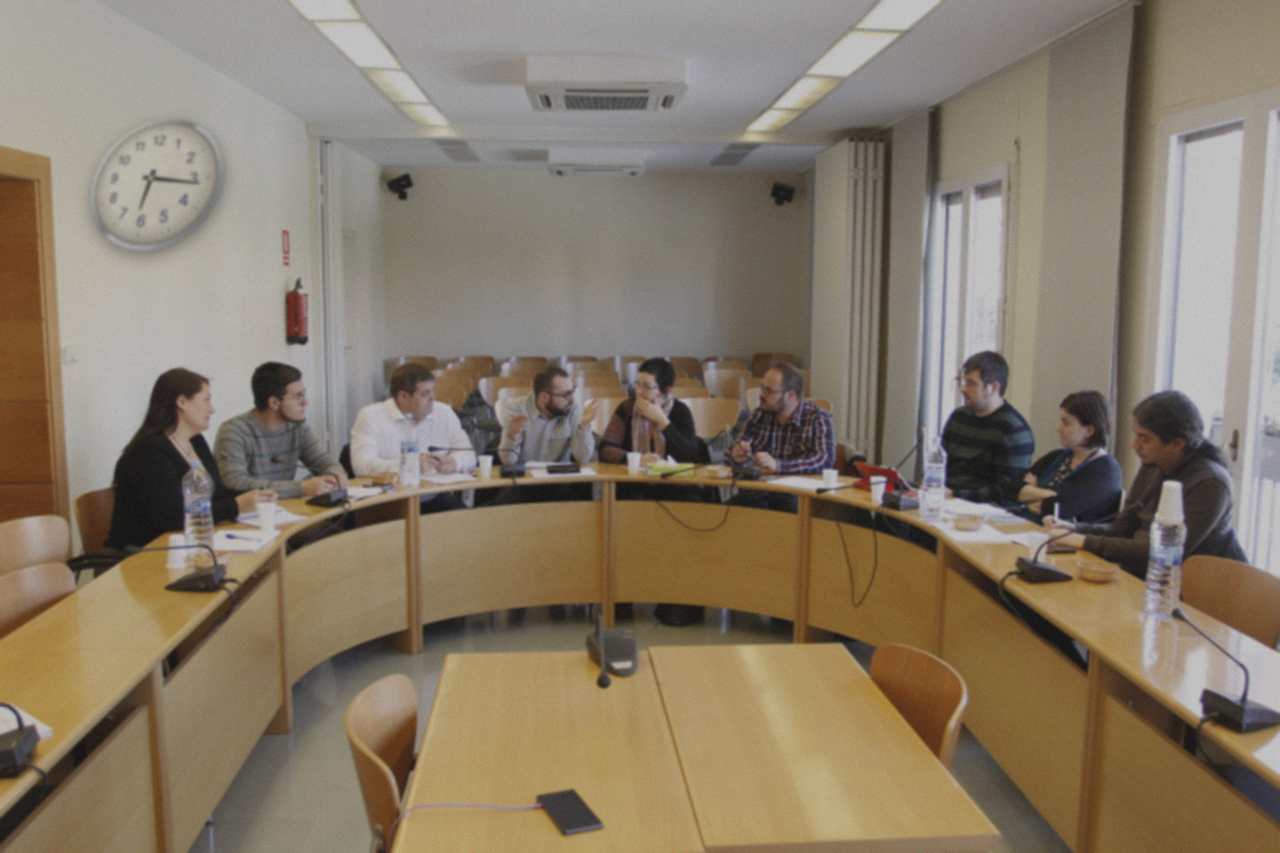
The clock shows h=6 m=16
